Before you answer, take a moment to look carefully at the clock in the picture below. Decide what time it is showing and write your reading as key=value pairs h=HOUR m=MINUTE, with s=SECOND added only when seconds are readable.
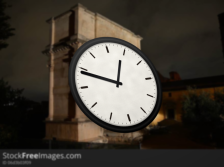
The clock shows h=12 m=49
